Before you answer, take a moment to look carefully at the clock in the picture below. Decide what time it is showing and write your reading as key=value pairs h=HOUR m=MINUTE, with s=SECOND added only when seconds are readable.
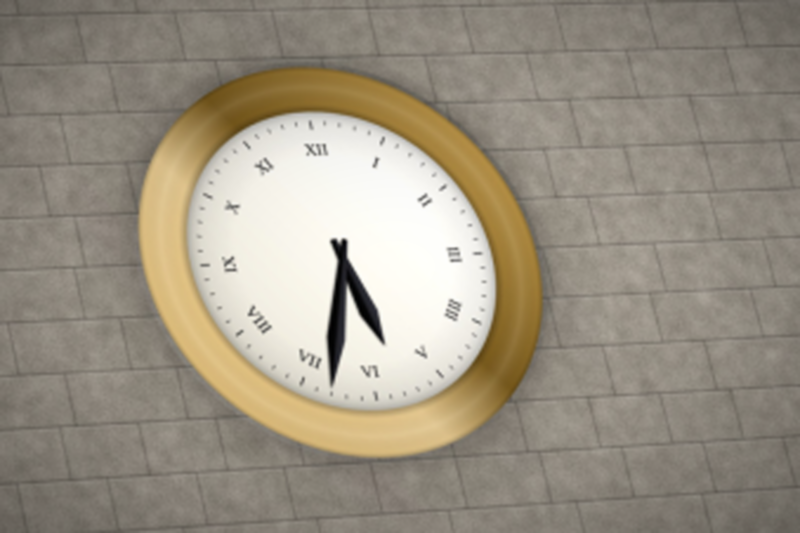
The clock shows h=5 m=33
